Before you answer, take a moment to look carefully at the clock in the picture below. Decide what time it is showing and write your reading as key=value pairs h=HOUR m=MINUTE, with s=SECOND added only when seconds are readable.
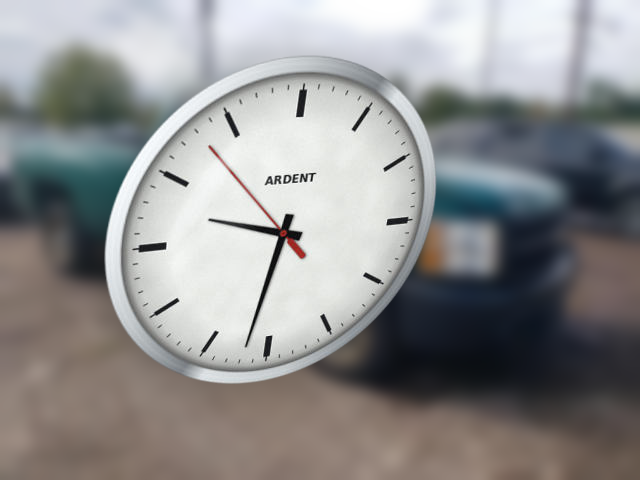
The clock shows h=9 m=31 s=53
